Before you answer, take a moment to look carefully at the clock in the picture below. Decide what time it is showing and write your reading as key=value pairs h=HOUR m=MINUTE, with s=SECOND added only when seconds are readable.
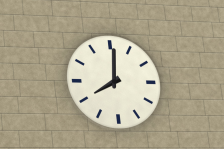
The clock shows h=8 m=1
